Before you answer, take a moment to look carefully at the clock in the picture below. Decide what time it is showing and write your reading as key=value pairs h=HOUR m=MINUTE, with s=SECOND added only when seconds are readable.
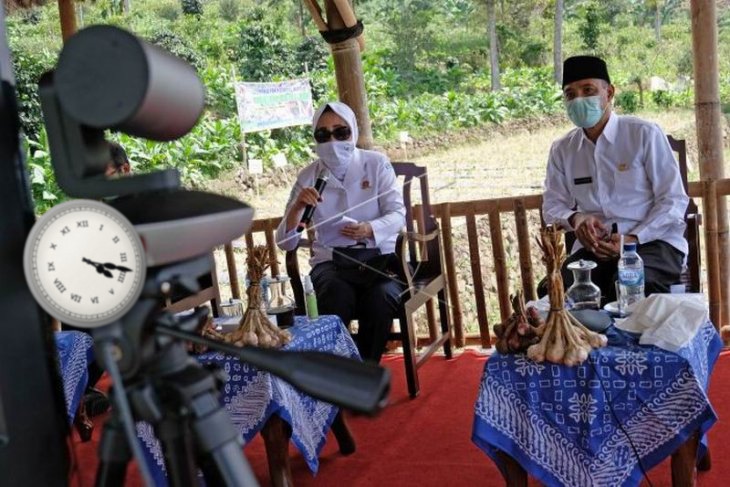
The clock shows h=4 m=18
